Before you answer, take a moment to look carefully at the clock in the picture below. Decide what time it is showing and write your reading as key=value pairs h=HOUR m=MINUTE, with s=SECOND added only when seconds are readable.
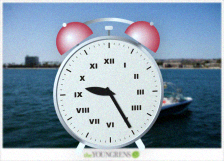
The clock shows h=9 m=25
